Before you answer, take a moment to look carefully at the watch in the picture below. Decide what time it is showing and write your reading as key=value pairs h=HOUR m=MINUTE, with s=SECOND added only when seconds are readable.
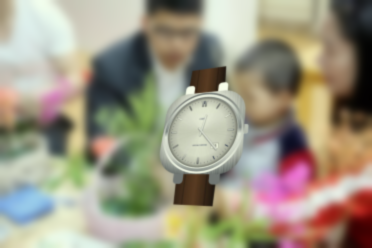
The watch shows h=12 m=23
